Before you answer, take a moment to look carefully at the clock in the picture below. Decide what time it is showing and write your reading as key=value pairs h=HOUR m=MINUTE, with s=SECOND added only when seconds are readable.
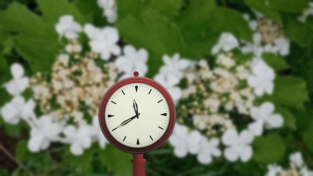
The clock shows h=11 m=40
